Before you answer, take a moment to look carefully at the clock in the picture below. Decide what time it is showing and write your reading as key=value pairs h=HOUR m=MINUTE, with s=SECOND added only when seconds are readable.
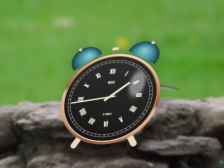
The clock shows h=1 m=44
